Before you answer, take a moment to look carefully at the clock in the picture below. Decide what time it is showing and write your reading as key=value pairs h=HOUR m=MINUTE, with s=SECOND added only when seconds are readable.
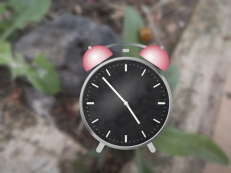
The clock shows h=4 m=53
